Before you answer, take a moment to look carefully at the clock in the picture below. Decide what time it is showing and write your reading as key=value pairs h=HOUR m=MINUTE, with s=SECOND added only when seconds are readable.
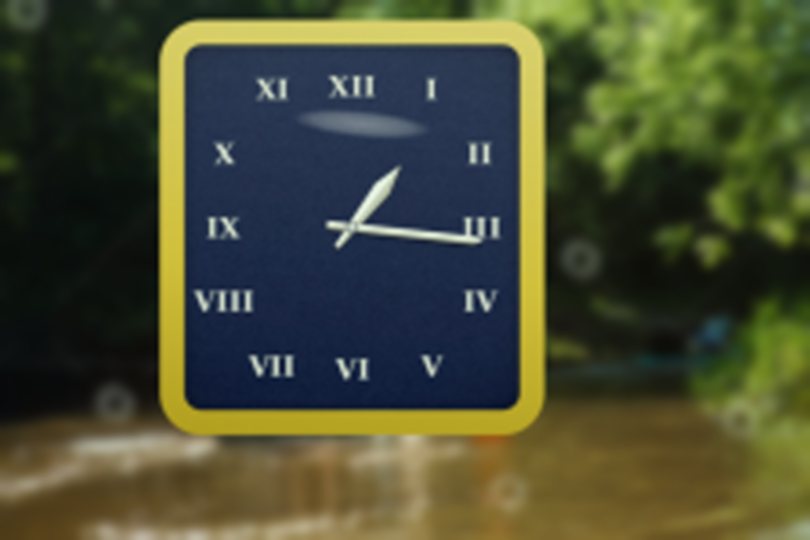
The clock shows h=1 m=16
